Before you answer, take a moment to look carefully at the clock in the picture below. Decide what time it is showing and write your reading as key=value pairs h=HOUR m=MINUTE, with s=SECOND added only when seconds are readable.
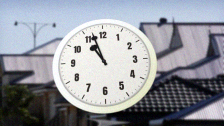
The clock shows h=10 m=57
